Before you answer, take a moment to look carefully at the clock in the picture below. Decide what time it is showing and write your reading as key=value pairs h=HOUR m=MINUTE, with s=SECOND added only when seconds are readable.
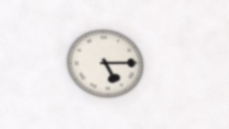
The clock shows h=5 m=15
